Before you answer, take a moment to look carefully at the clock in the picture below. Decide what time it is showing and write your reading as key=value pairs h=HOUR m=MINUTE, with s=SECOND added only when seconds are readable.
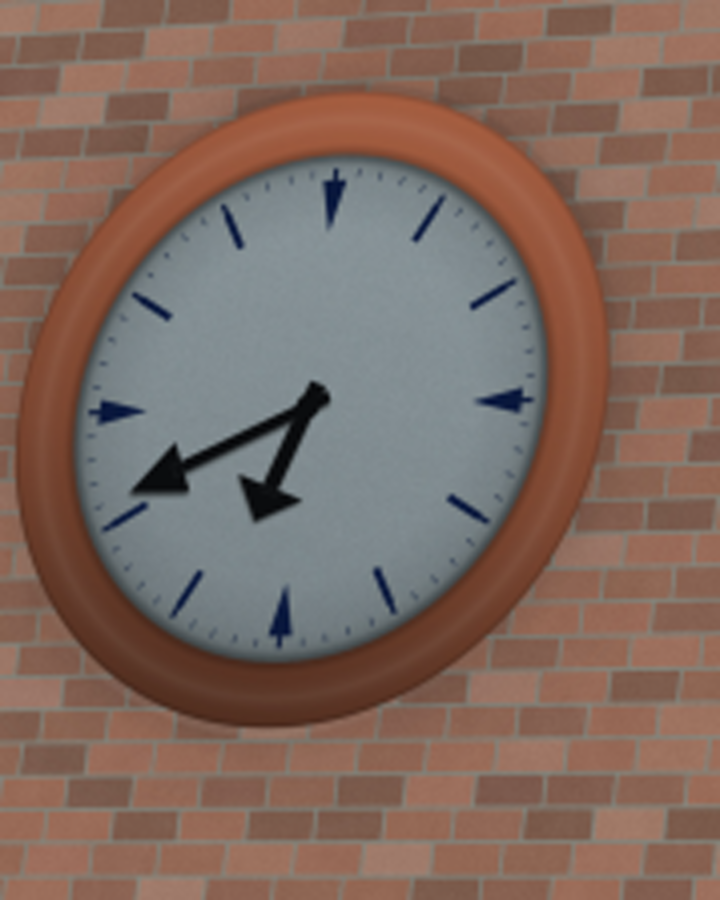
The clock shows h=6 m=41
